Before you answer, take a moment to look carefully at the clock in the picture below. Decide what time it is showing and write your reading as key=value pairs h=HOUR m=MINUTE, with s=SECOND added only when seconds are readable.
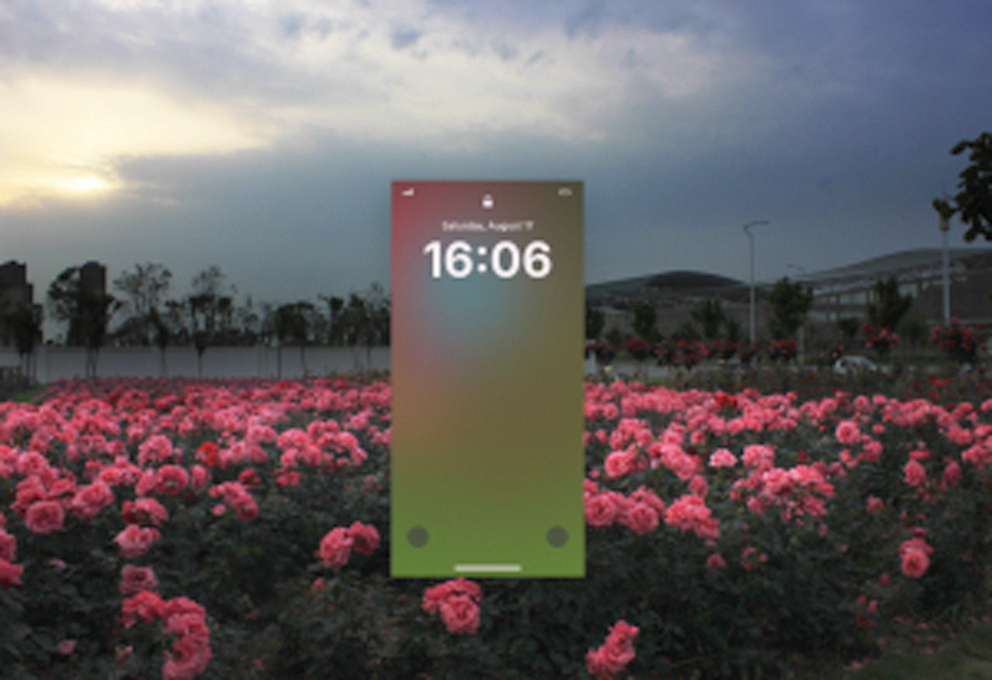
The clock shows h=16 m=6
